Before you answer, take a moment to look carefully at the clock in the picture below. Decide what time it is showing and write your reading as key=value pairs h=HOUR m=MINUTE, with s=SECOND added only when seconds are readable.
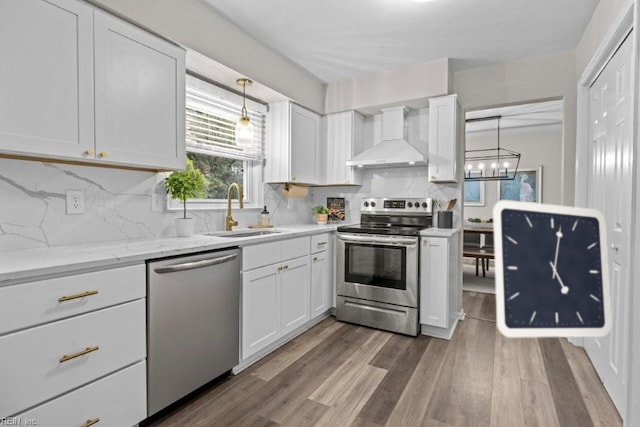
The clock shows h=5 m=2
